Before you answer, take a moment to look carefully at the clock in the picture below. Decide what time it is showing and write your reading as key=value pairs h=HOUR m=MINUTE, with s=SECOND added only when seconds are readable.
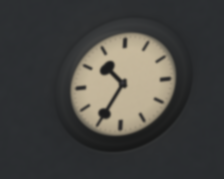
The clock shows h=10 m=35
